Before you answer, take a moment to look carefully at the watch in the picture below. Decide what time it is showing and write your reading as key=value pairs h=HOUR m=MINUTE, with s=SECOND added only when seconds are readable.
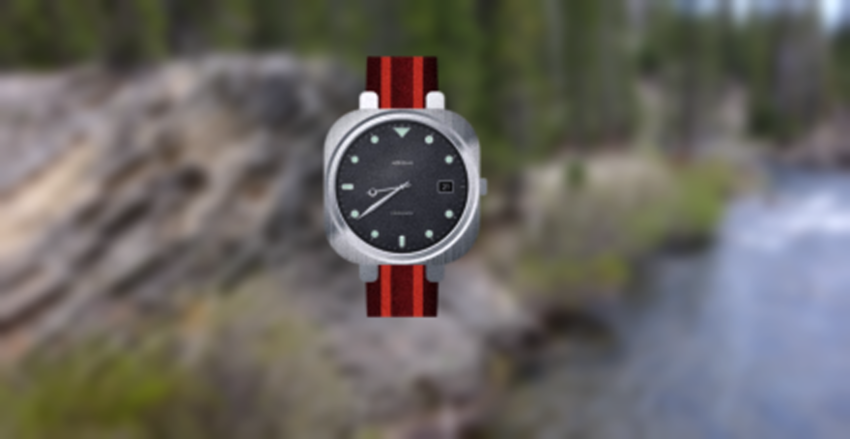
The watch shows h=8 m=39
